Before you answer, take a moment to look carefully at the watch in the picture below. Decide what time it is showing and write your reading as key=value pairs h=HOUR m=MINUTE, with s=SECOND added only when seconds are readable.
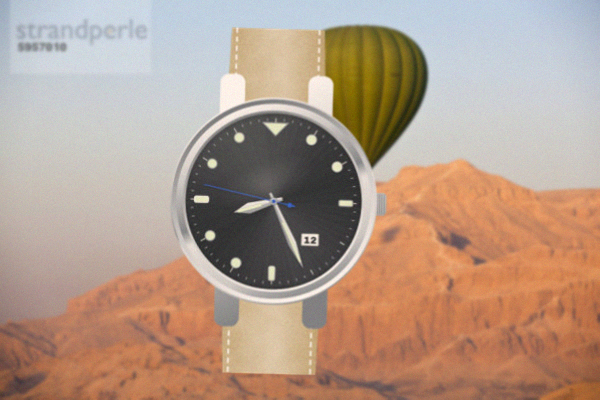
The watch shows h=8 m=25 s=47
